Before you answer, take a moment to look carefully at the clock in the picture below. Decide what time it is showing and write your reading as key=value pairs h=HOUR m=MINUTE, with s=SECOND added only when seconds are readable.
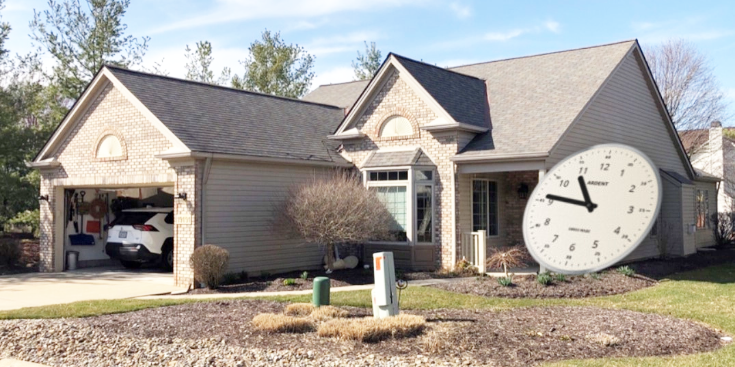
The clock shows h=10 m=46
